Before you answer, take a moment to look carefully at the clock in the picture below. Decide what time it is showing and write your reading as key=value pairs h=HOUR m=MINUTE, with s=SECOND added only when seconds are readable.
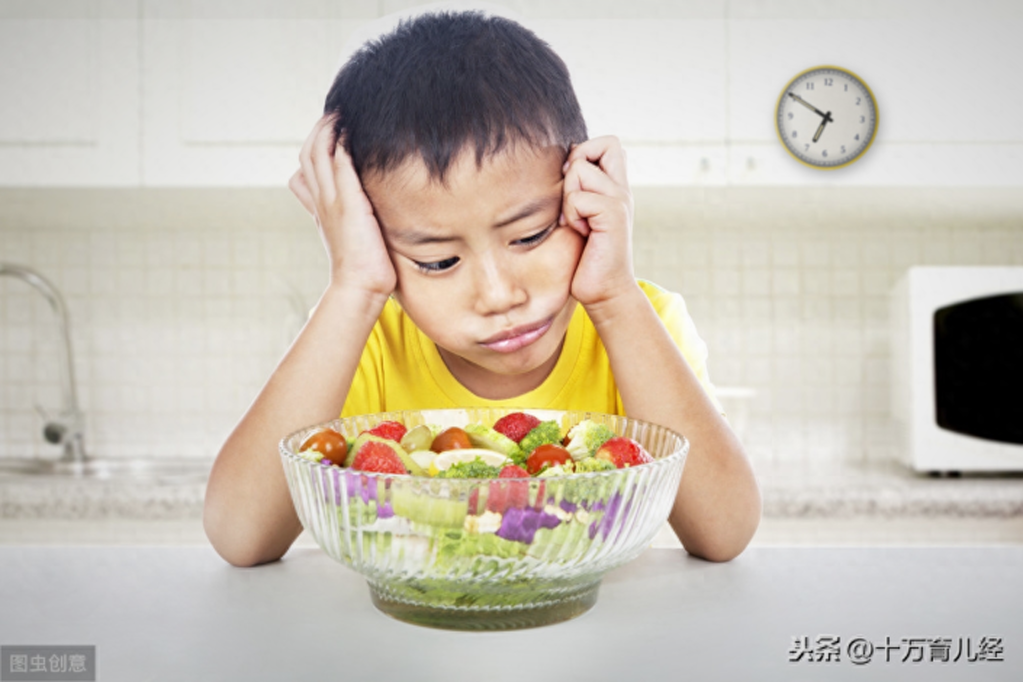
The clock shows h=6 m=50
